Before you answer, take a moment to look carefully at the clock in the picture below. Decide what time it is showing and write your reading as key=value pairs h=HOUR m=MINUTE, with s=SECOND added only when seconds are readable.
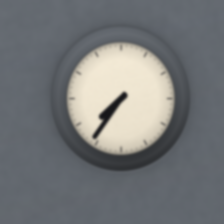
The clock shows h=7 m=36
